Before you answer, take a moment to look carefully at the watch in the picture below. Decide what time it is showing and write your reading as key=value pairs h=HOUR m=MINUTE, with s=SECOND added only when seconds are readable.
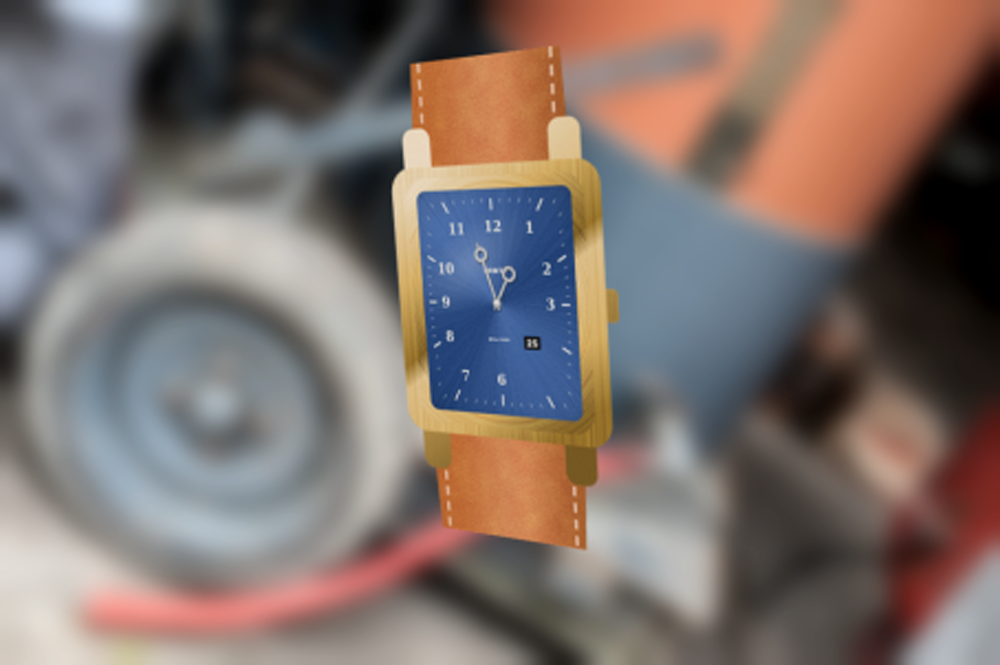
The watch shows h=12 m=57
